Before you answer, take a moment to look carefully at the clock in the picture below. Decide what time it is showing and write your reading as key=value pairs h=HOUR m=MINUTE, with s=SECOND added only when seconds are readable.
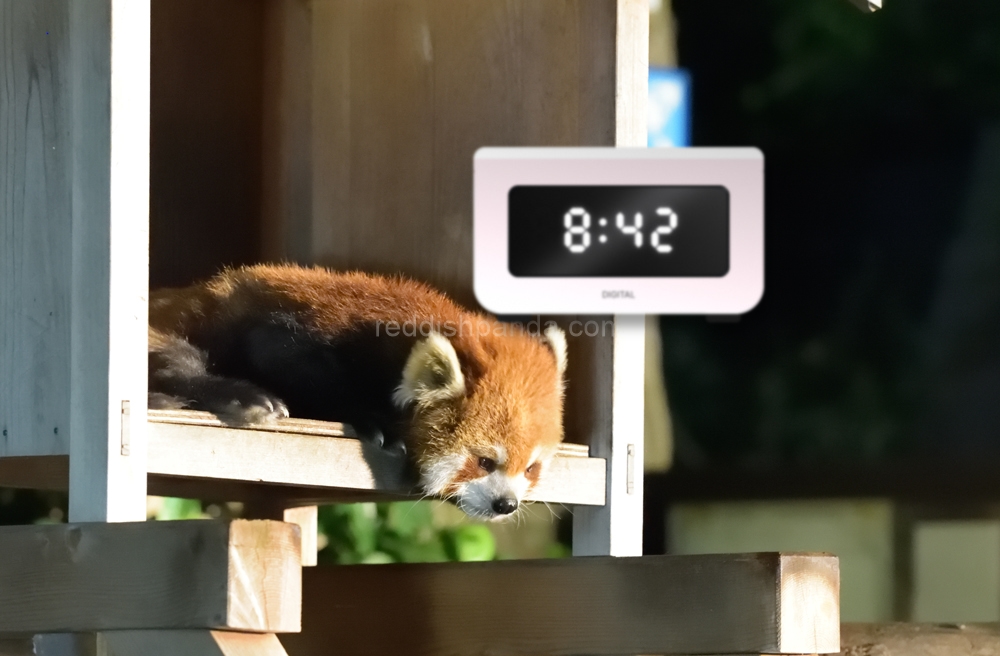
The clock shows h=8 m=42
